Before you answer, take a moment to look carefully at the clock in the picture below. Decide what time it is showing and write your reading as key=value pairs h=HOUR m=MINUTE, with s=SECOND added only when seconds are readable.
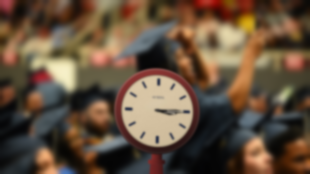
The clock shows h=3 m=15
